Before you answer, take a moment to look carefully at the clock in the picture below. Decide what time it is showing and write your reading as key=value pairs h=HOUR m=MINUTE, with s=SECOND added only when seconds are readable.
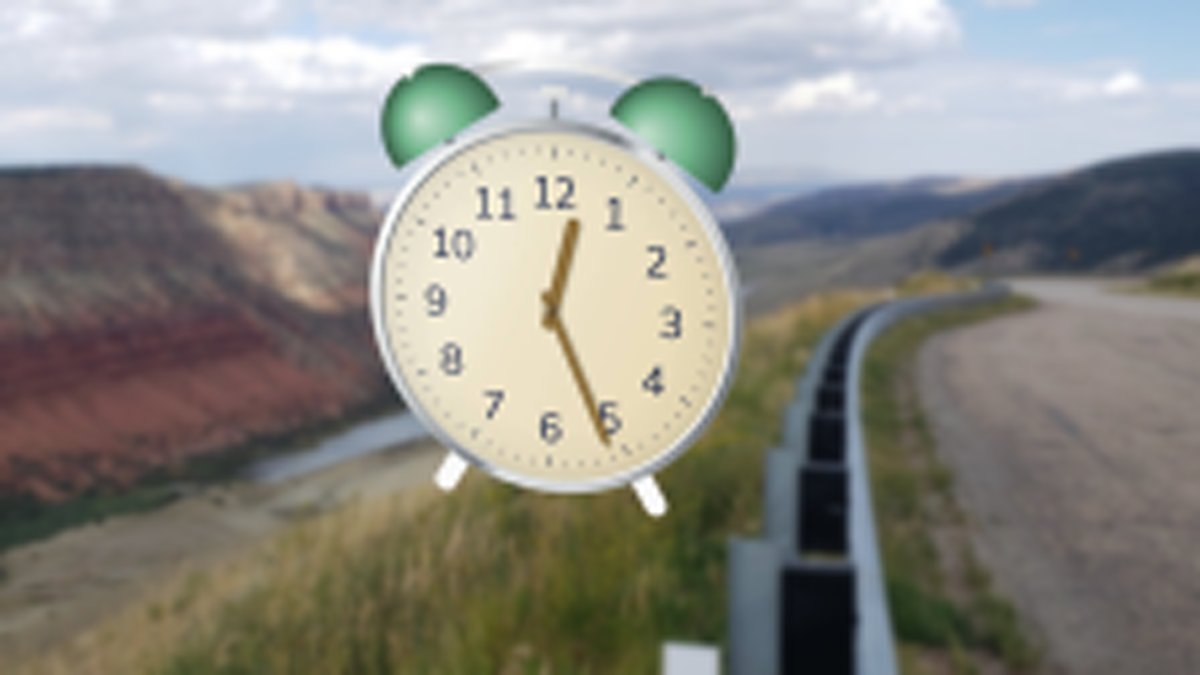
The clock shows h=12 m=26
